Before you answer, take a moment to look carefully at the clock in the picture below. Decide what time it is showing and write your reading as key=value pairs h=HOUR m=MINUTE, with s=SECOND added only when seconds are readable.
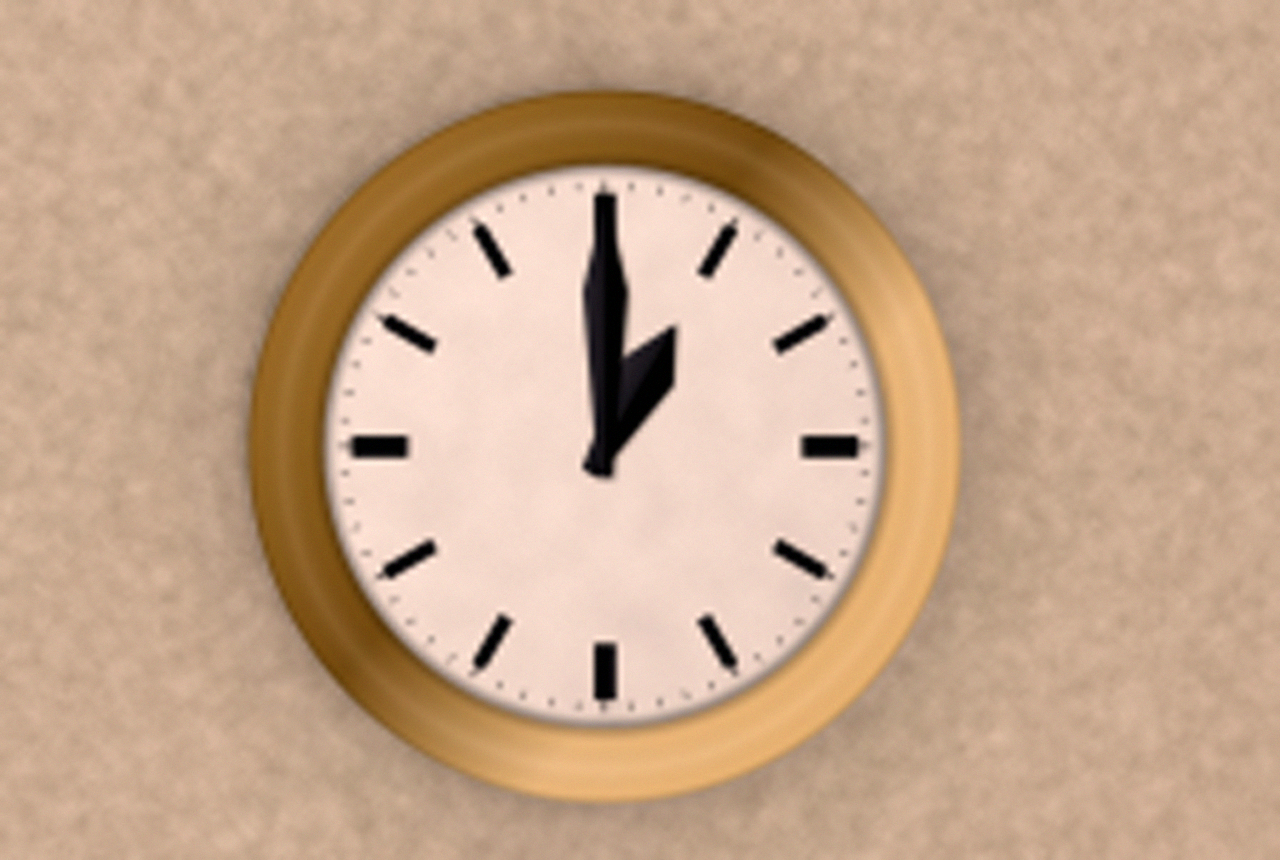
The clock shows h=1 m=0
